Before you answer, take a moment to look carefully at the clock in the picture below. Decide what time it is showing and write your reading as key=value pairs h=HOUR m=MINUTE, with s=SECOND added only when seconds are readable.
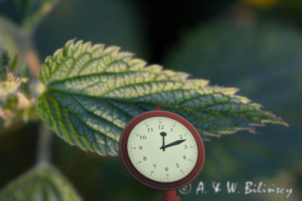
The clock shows h=12 m=12
